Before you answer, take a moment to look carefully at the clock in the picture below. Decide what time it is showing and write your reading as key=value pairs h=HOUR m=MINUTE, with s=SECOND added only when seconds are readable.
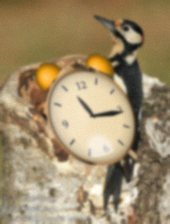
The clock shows h=11 m=16
